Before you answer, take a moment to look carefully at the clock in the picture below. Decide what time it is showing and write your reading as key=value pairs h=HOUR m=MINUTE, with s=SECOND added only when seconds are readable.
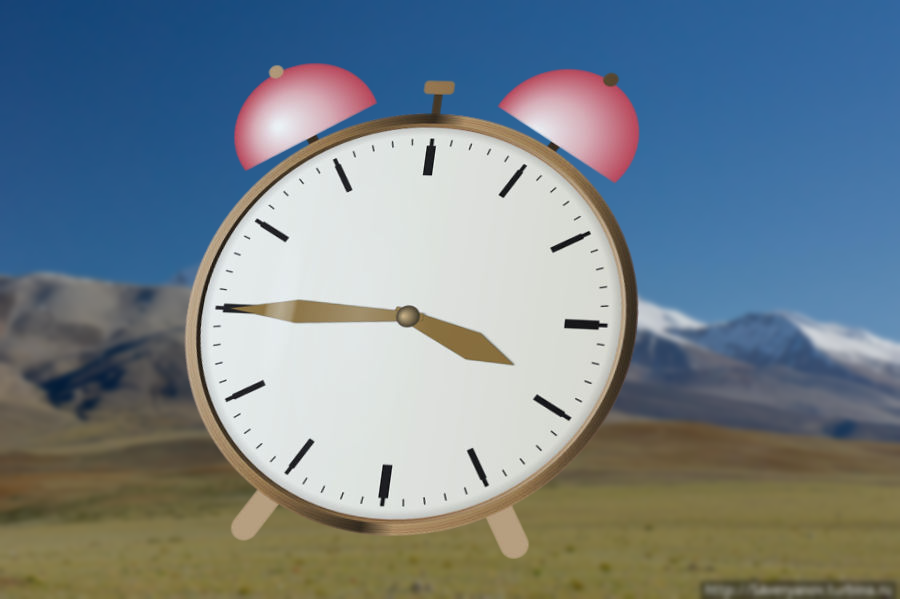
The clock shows h=3 m=45
